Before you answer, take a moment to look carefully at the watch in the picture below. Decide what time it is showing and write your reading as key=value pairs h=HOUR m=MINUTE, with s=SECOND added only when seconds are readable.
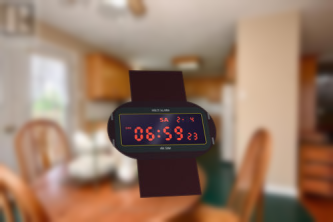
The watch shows h=6 m=59 s=23
